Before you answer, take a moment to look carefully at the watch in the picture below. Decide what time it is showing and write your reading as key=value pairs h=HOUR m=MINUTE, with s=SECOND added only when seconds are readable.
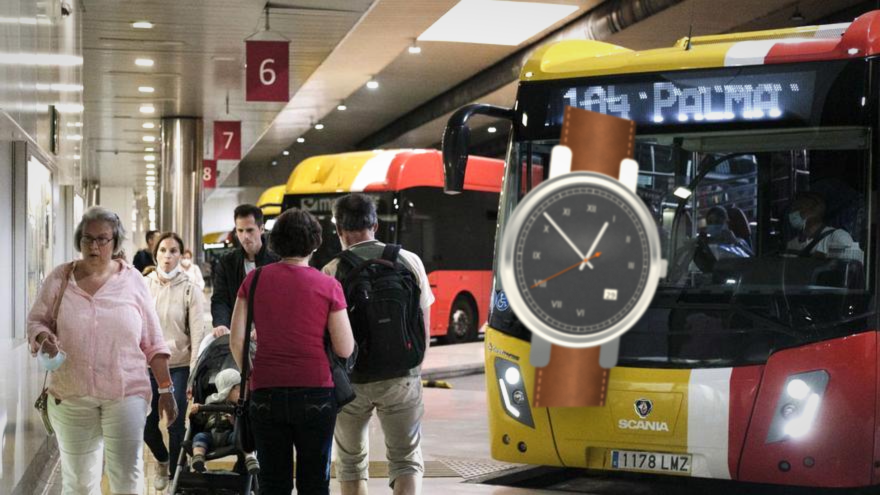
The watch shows h=12 m=51 s=40
